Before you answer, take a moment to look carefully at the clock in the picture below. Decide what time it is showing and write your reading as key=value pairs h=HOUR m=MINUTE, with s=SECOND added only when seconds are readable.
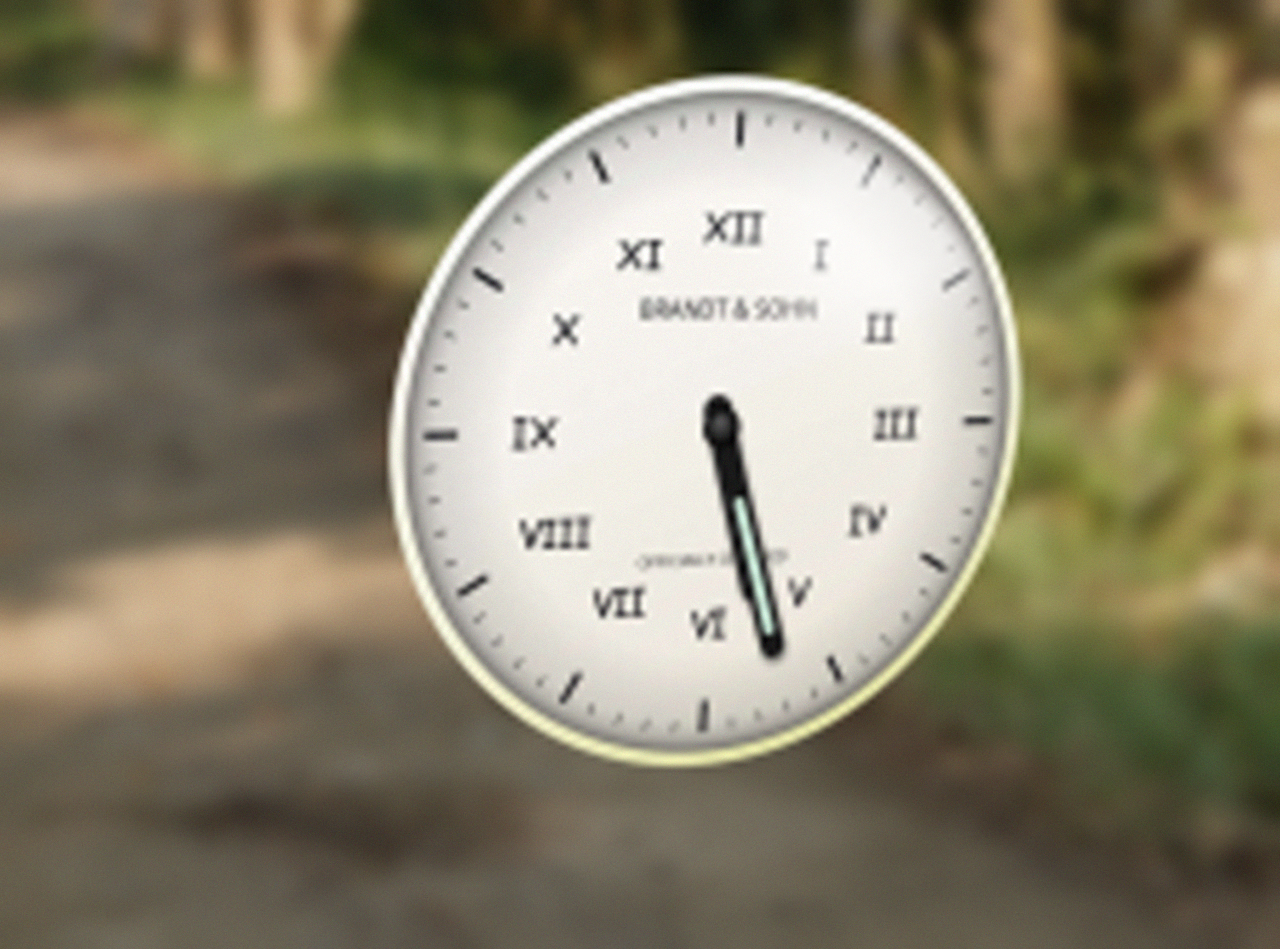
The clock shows h=5 m=27
